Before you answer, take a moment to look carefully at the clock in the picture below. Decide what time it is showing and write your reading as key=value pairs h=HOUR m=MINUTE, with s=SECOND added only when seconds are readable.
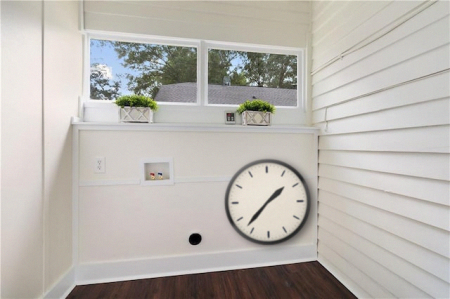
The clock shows h=1 m=37
